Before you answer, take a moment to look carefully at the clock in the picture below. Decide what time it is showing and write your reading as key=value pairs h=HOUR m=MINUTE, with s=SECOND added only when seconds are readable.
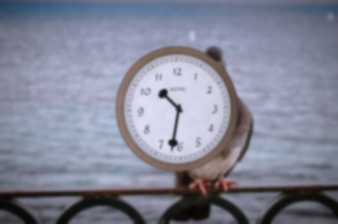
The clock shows h=10 m=32
